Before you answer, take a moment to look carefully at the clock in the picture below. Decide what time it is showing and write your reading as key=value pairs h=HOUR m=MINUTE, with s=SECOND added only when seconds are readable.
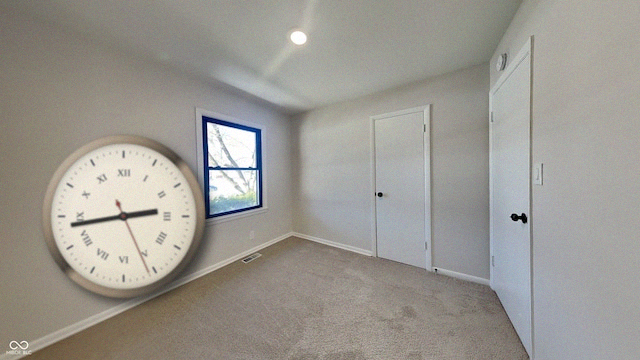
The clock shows h=2 m=43 s=26
